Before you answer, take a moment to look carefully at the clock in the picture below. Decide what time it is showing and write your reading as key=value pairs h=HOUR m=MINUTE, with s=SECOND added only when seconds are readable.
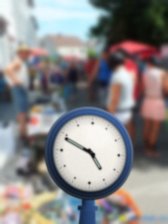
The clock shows h=4 m=49
